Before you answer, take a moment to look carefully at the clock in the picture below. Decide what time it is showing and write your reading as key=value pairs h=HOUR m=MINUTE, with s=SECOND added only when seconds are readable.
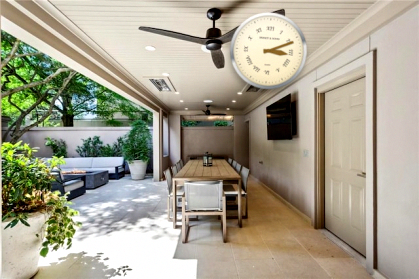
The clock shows h=3 m=11
